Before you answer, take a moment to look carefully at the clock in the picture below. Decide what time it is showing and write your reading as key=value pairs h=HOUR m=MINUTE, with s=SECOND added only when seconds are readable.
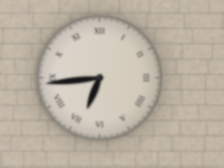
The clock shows h=6 m=44
